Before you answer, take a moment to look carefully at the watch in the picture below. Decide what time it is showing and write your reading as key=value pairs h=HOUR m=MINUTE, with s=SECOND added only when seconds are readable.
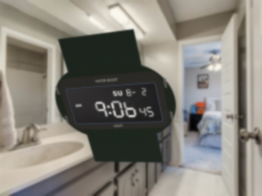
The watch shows h=9 m=6
